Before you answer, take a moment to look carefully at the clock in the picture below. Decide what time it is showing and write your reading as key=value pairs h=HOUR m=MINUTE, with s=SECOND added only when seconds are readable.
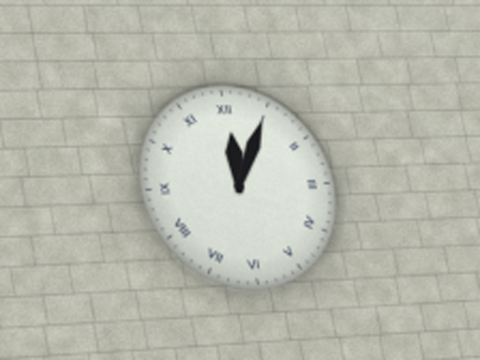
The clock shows h=12 m=5
